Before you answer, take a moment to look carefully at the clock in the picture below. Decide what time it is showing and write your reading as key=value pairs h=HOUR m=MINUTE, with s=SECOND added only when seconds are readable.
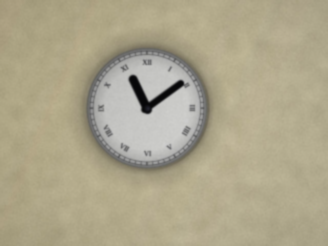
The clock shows h=11 m=9
